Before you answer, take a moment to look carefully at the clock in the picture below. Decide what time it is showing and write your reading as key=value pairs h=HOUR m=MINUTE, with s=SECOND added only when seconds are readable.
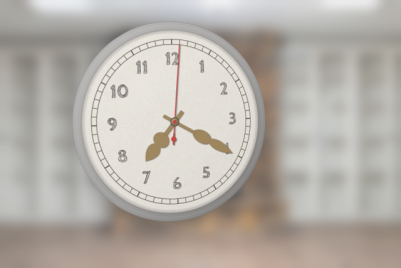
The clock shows h=7 m=20 s=1
